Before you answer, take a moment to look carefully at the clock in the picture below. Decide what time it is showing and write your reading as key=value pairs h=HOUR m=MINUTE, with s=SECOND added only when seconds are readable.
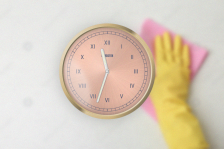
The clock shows h=11 m=33
